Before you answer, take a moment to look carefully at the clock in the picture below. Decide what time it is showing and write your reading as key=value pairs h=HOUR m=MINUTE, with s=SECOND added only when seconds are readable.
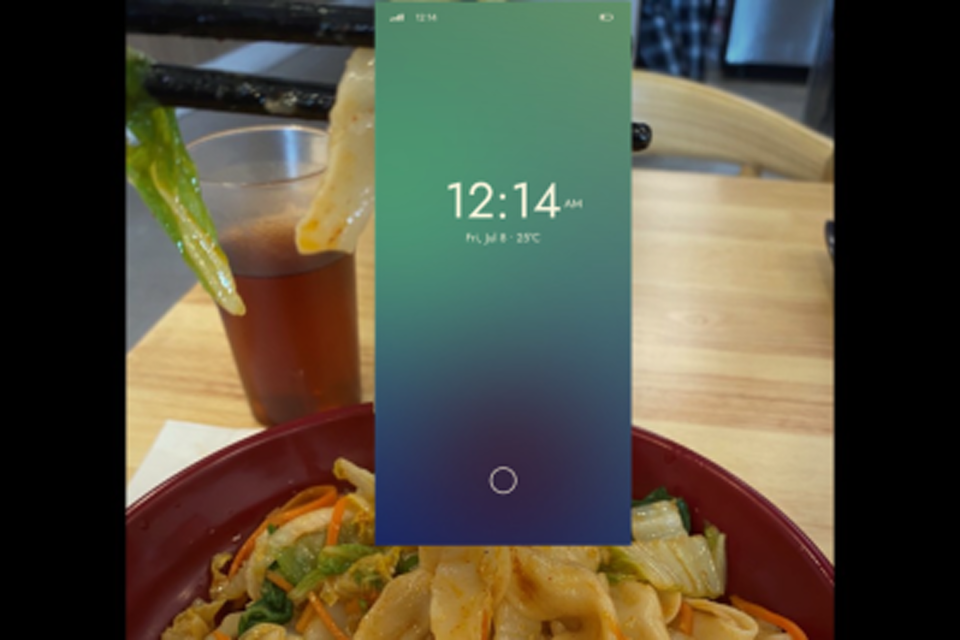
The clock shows h=12 m=14
